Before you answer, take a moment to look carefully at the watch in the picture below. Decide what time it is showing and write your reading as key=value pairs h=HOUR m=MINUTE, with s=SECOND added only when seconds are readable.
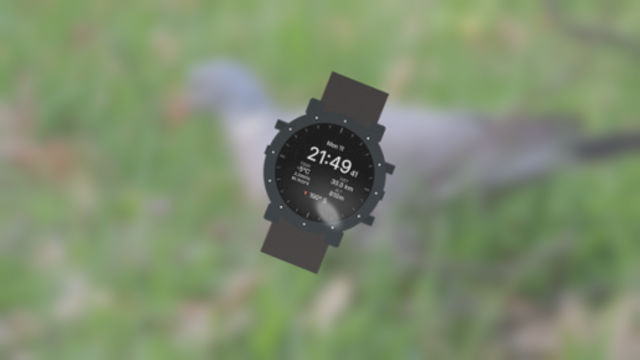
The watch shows h=21 m=49
